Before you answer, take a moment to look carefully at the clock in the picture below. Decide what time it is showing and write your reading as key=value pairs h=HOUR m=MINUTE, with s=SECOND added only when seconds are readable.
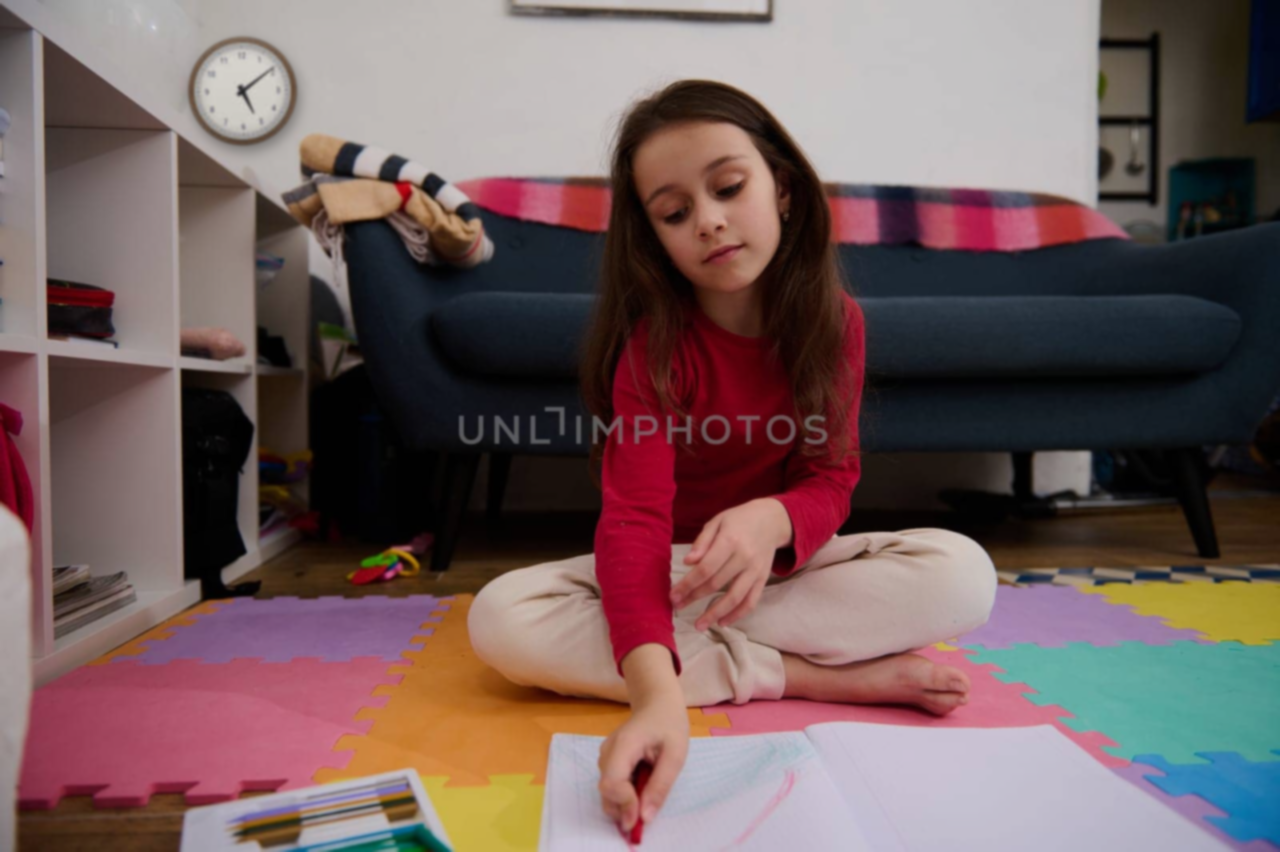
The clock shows h=5 m=9
